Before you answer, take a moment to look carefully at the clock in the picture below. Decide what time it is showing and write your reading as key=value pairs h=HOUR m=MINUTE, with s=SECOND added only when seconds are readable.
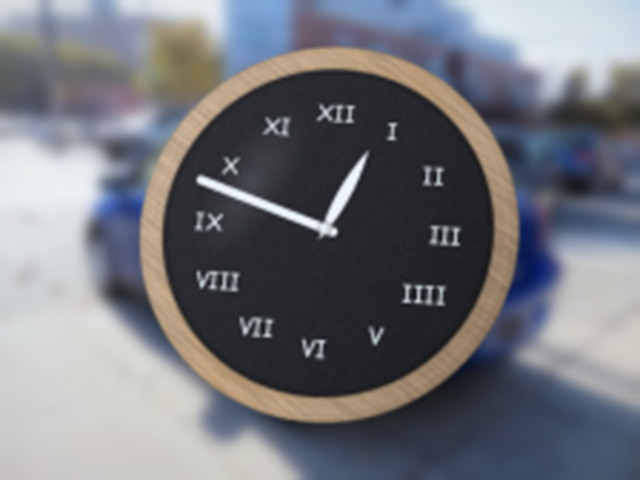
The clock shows h=12 m=48
